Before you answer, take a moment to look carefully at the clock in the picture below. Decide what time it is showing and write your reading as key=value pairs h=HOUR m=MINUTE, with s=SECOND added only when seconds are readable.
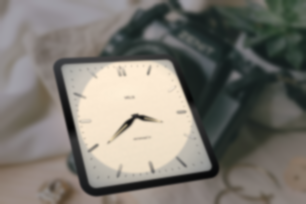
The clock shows h=3 m=39
